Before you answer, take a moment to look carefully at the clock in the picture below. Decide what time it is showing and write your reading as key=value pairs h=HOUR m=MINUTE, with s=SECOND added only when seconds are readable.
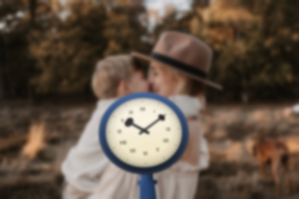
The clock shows h=10 m=9
